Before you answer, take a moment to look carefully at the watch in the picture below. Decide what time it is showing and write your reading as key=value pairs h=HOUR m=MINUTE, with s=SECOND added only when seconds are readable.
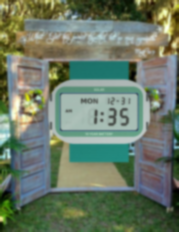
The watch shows h=1 m=35
